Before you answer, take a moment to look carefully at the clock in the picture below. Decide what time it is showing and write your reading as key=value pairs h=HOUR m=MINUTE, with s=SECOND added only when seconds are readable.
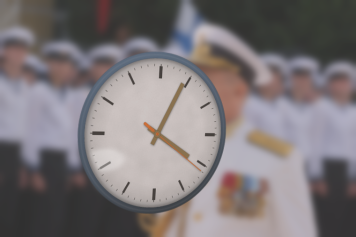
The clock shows h=4 m=4 s=21
